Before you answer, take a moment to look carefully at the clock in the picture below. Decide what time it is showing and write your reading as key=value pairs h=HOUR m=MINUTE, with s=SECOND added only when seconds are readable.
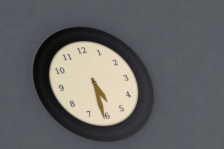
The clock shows h=5 m=31
